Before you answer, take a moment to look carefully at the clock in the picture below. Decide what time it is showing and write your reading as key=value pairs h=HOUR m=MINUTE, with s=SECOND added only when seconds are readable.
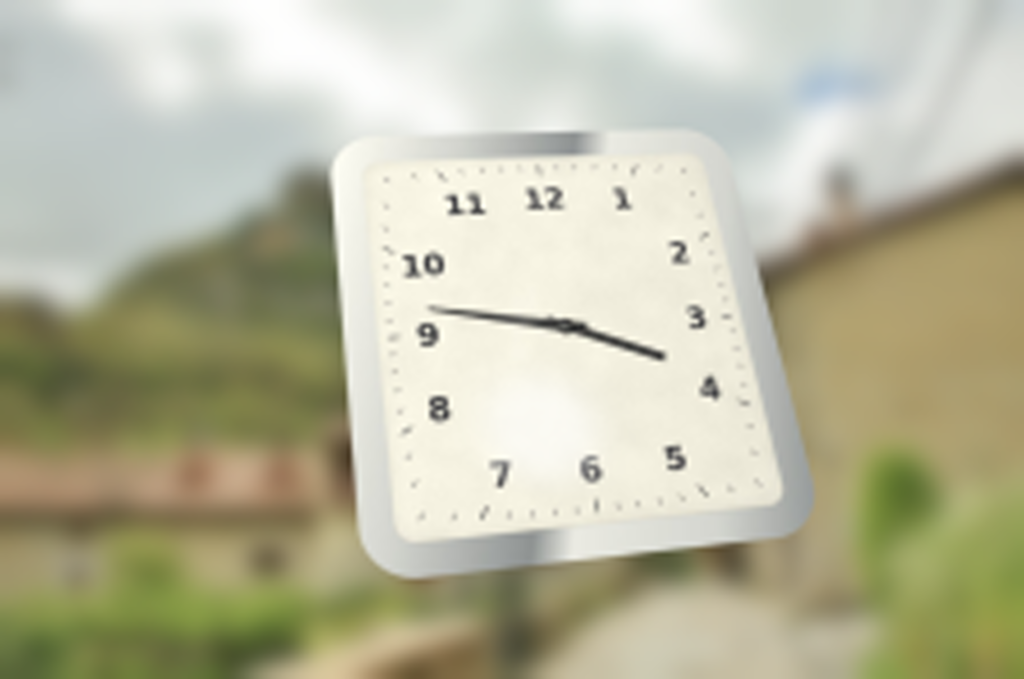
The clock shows h=3 m=47
